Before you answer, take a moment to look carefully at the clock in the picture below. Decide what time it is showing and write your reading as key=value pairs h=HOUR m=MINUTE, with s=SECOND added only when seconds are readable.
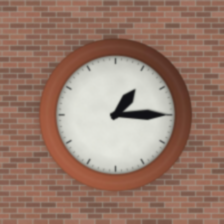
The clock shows h=1 m=15
